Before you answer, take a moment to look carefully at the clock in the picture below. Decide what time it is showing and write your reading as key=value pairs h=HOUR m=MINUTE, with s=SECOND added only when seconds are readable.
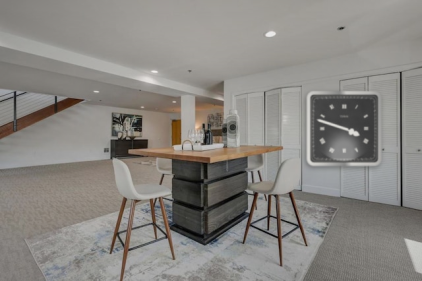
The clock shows h=3 m=48
